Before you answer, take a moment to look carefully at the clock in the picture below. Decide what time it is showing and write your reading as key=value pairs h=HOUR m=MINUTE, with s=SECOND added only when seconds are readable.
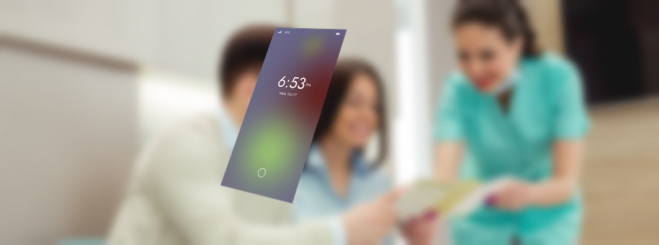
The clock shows h=6 m=53
